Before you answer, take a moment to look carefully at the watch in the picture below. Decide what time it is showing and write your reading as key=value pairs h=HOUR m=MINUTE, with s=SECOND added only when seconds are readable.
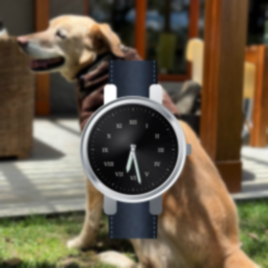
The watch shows h=6 m=28
